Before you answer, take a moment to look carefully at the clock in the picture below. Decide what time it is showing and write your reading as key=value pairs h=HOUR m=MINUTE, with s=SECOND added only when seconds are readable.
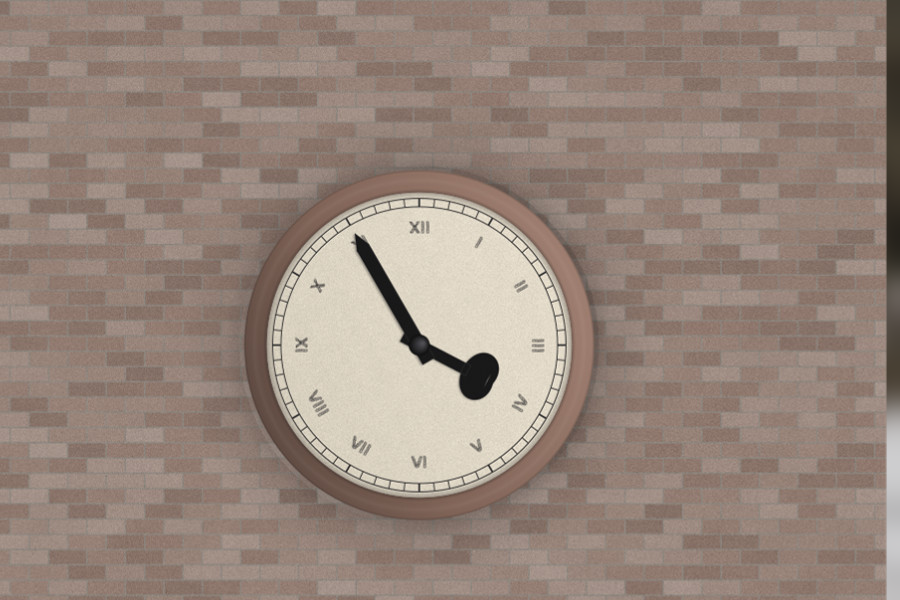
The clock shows h=3 m=55
